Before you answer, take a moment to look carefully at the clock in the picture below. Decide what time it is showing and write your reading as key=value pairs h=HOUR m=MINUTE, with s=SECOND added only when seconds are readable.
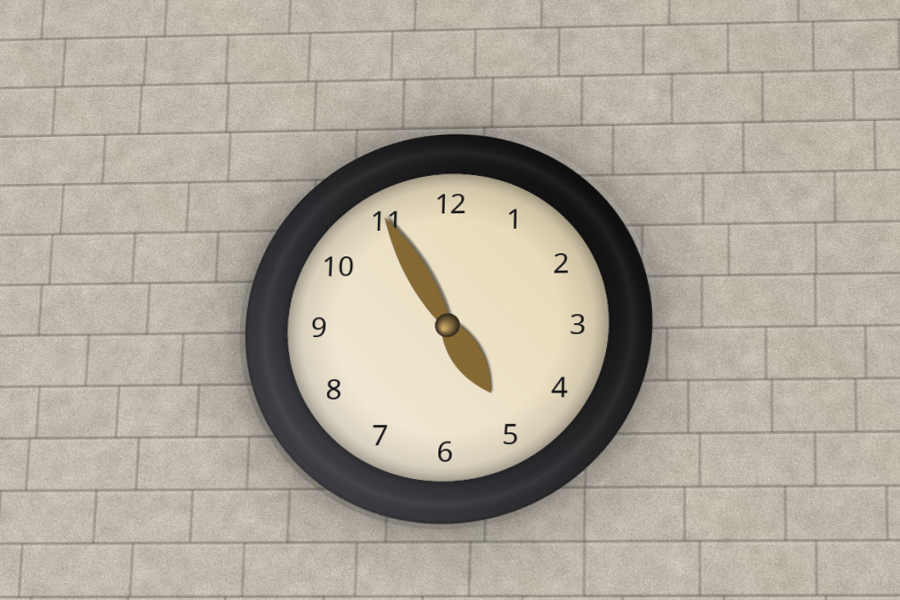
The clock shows h=4 m=55
